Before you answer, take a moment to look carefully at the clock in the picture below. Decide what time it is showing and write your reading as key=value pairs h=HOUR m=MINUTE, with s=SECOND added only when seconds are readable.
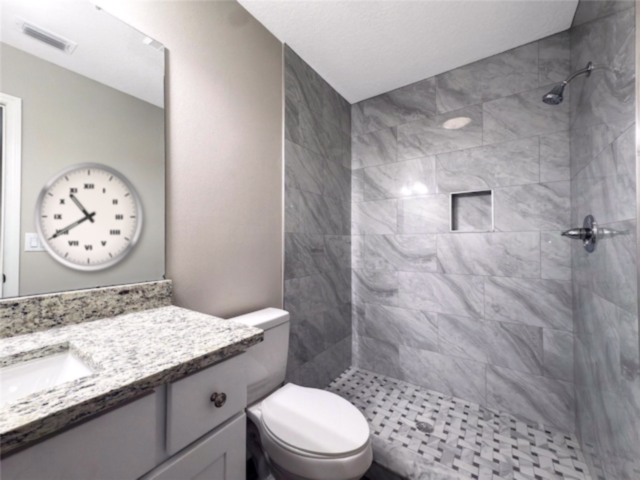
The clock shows h=10 m=40
